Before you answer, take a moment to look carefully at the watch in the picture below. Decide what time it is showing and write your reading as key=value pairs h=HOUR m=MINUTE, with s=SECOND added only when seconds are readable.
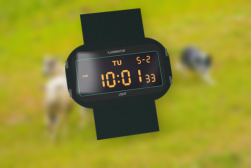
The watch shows h=10 m=1 s=33
